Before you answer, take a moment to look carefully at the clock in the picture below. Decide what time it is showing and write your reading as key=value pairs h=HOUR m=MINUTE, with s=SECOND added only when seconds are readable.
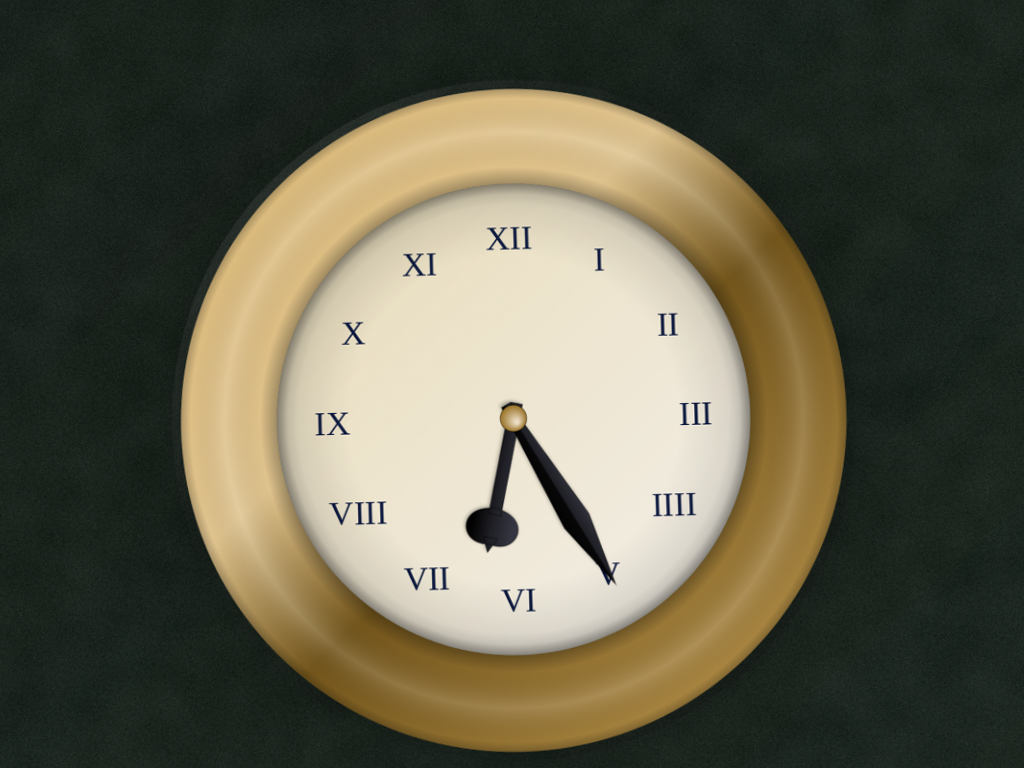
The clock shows h=6 m=25
